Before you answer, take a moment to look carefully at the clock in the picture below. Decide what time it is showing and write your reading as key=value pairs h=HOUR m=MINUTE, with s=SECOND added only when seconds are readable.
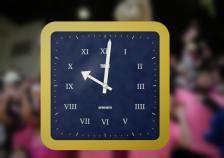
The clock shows h=10 m=1
